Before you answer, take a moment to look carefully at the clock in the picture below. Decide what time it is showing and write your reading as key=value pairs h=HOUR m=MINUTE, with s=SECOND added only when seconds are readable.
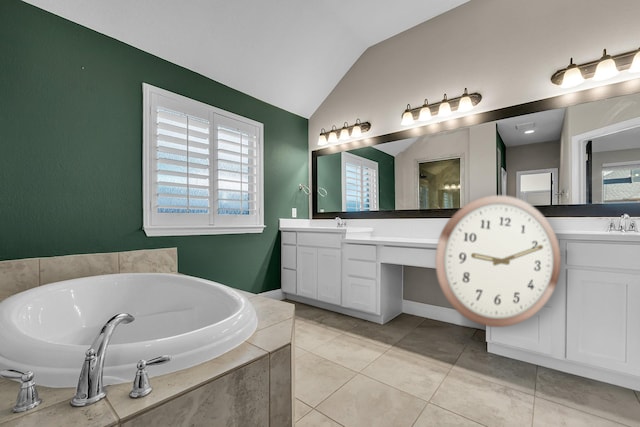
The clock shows h=9 m=11
